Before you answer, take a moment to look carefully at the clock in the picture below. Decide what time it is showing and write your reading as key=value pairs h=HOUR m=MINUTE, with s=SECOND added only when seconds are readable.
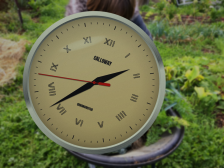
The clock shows h=1 m=36 s=43
